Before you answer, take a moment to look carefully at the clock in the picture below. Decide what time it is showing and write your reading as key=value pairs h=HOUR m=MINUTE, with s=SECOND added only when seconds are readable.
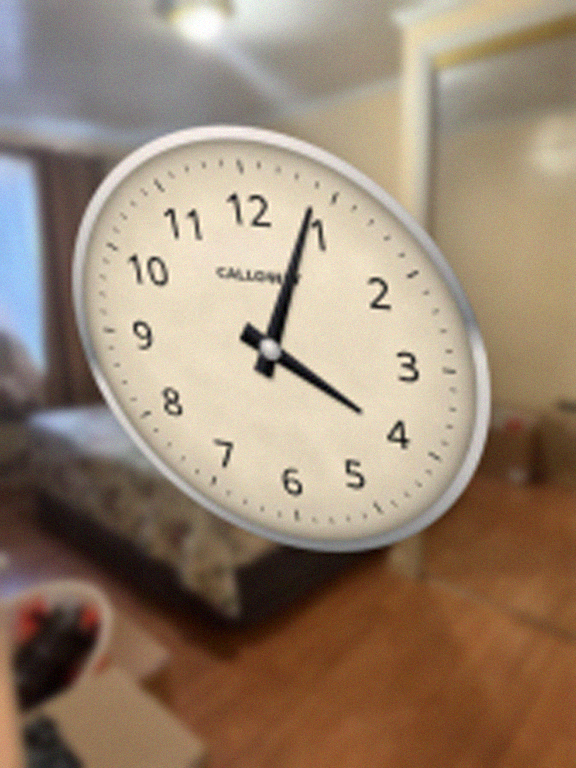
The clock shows h=4 m=4
